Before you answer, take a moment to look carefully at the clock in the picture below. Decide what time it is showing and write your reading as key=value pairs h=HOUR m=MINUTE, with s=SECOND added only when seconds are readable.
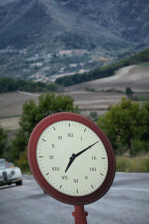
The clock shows h=7 m=10
